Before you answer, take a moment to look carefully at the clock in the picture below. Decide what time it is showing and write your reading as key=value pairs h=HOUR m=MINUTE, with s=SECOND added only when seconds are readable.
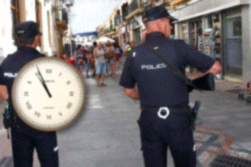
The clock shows h=10 m=56
